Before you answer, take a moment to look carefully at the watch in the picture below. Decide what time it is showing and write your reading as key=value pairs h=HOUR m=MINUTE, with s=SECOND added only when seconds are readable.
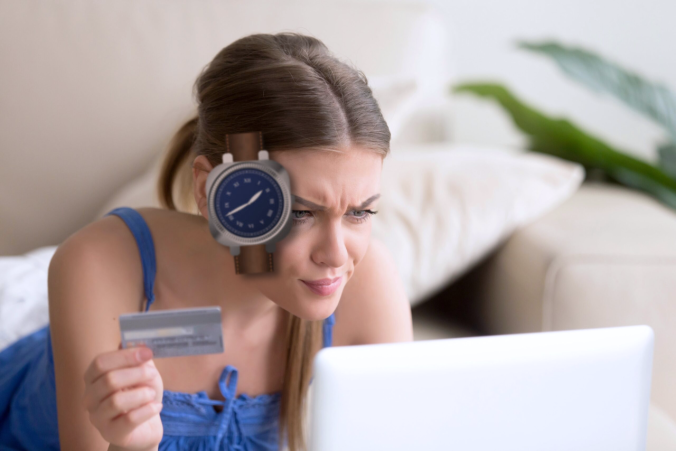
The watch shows h=1 m=41
